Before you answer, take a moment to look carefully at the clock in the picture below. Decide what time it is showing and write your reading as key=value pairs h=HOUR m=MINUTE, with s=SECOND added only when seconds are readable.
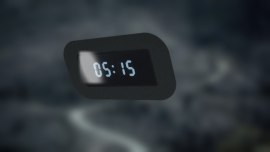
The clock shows h=5 m=15
